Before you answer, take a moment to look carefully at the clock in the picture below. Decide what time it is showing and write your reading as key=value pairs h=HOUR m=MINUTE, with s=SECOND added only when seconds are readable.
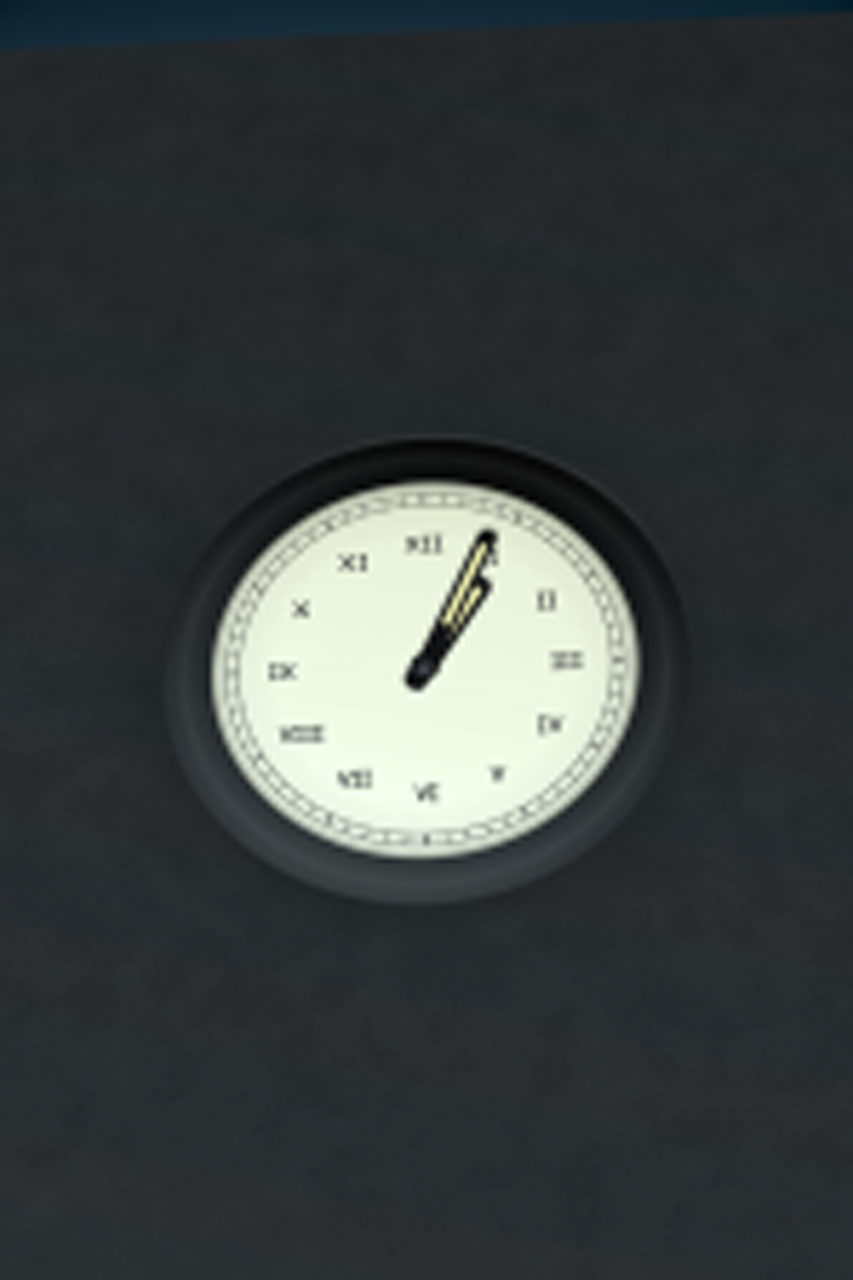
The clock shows h=1 m=4
